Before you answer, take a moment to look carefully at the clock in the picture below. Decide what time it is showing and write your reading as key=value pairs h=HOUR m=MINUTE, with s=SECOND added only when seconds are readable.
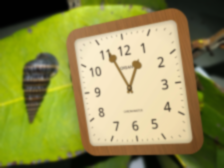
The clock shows h=12 m=56
